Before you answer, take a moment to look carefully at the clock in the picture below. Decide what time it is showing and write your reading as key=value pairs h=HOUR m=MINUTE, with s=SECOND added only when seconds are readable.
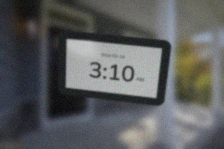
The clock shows h=3 m=10
